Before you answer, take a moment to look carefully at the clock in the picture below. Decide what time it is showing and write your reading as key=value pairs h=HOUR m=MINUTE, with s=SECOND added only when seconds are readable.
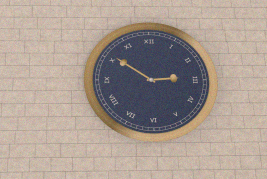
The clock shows h=2 m=51
